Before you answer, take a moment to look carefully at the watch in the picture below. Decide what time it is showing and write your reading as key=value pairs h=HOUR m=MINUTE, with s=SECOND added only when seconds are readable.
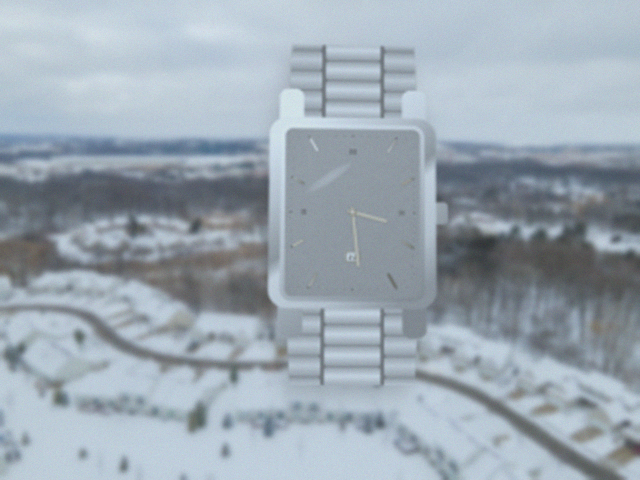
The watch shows h=3 m=29
